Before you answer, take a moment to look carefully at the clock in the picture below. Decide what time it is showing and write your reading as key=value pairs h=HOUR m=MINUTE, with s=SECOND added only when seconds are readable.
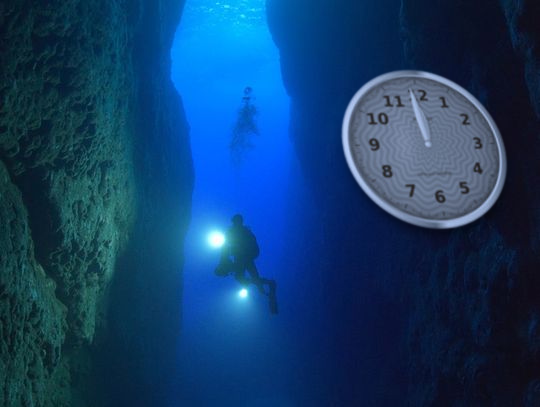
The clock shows h=11 m=59
